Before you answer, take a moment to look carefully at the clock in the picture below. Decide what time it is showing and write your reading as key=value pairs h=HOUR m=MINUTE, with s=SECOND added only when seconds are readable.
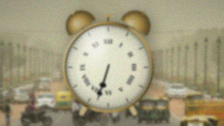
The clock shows h=6 m=33
